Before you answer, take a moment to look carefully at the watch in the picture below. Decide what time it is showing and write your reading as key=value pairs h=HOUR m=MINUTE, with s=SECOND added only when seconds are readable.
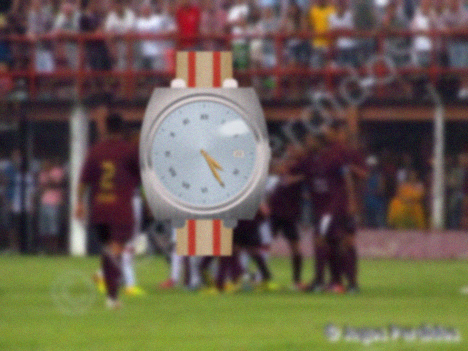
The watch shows h=4 m=25
